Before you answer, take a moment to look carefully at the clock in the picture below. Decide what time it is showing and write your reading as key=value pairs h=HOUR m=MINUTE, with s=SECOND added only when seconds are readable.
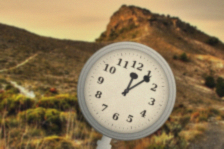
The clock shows h=12 m=6
